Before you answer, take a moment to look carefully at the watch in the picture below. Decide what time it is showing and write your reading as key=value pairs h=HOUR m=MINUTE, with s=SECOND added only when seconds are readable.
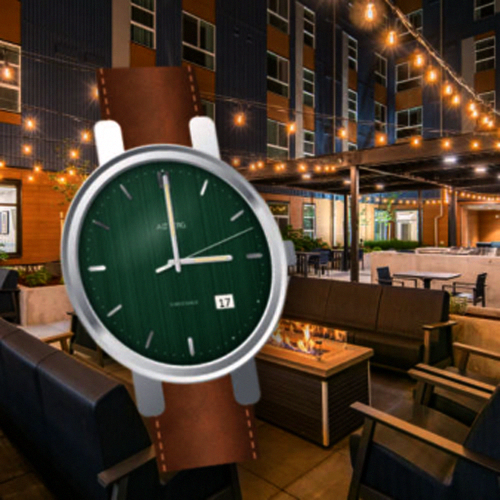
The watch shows h=3 m=0 s=12
